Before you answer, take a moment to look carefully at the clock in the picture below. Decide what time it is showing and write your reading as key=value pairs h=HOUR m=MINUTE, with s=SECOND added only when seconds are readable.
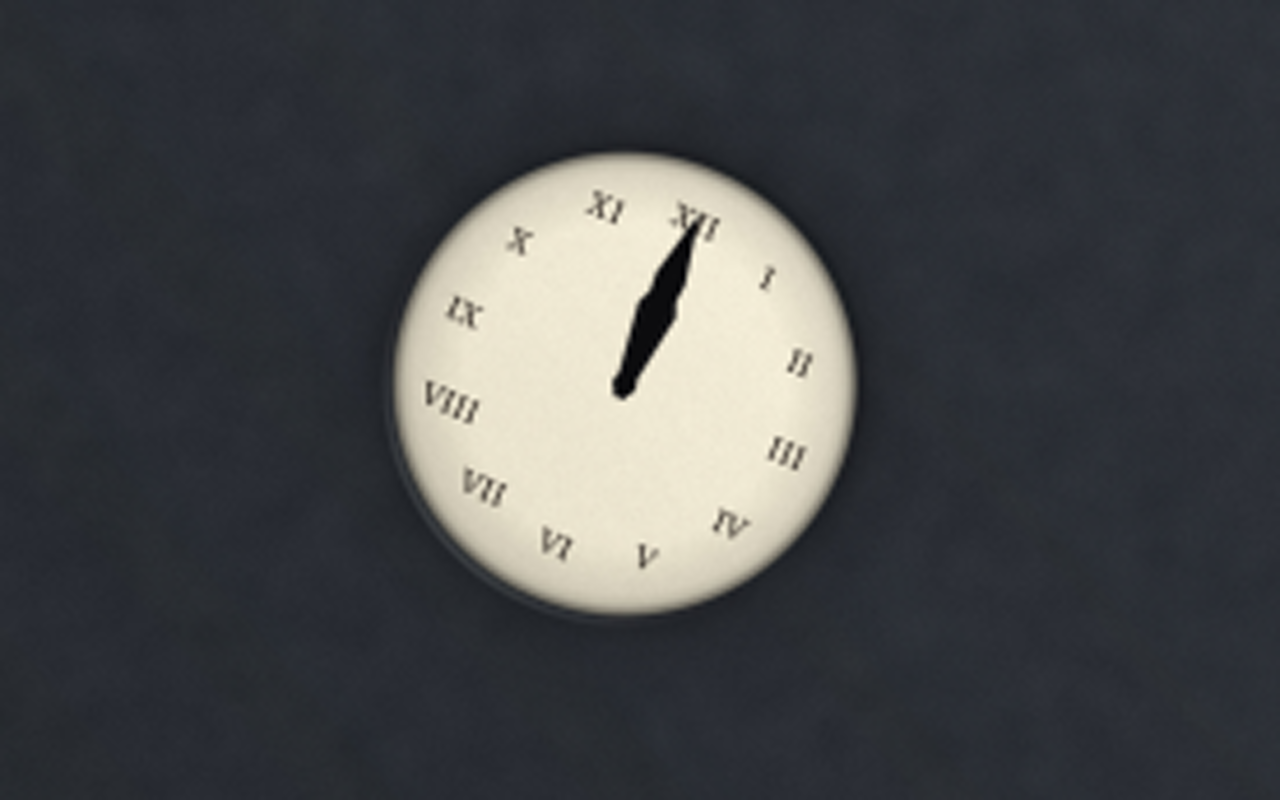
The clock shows h=12 m=0
